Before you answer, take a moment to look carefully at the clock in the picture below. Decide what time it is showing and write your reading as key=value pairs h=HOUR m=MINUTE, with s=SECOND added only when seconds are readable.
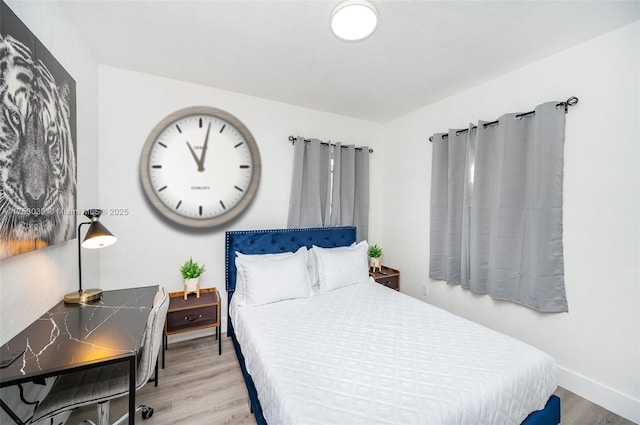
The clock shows h=11 m=2
